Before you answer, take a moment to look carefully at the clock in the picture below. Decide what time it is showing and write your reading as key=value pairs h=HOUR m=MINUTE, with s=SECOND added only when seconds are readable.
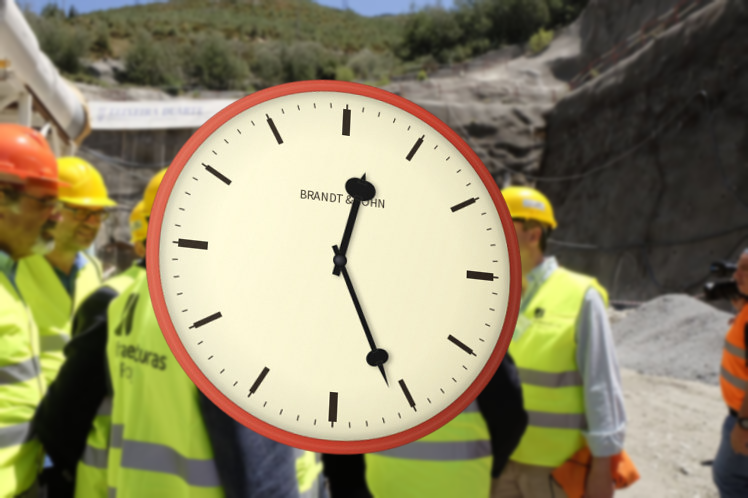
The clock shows h=12 m=26
